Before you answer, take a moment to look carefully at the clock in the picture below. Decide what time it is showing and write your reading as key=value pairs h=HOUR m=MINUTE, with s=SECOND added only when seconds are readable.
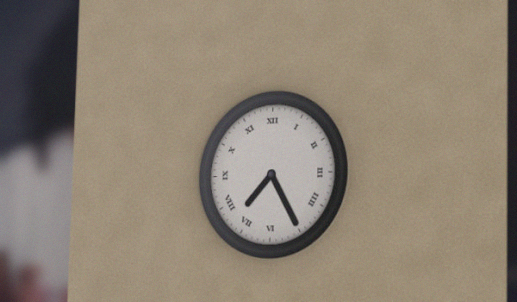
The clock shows h=7 m=25
